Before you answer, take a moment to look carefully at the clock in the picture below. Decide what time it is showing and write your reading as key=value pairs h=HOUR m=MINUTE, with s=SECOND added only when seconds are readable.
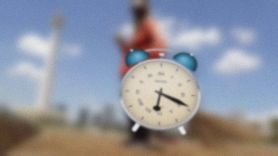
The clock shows h=6 m=19
